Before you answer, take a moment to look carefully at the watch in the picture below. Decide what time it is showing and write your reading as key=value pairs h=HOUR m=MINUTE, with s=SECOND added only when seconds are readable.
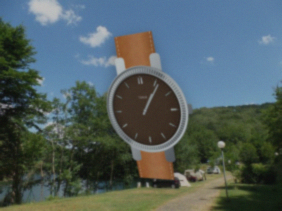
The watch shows h=1 m=6
